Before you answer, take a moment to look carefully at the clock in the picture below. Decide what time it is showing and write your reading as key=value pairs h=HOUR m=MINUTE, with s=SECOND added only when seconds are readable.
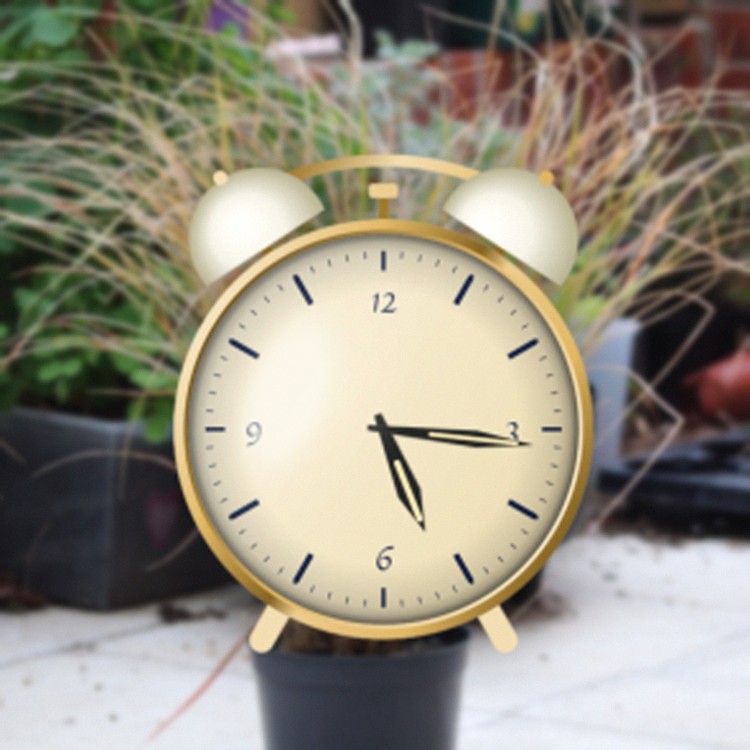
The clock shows h=5 m=16
